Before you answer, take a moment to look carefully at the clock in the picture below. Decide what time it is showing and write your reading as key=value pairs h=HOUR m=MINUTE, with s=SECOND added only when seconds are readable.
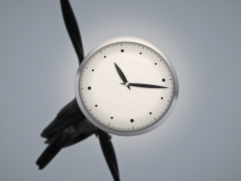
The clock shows h=11 m=17
